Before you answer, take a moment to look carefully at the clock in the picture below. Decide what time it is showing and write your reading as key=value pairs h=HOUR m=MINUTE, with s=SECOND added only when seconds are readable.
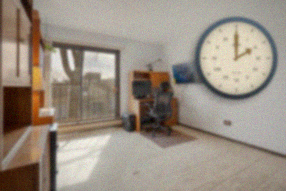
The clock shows h=2 m=0
